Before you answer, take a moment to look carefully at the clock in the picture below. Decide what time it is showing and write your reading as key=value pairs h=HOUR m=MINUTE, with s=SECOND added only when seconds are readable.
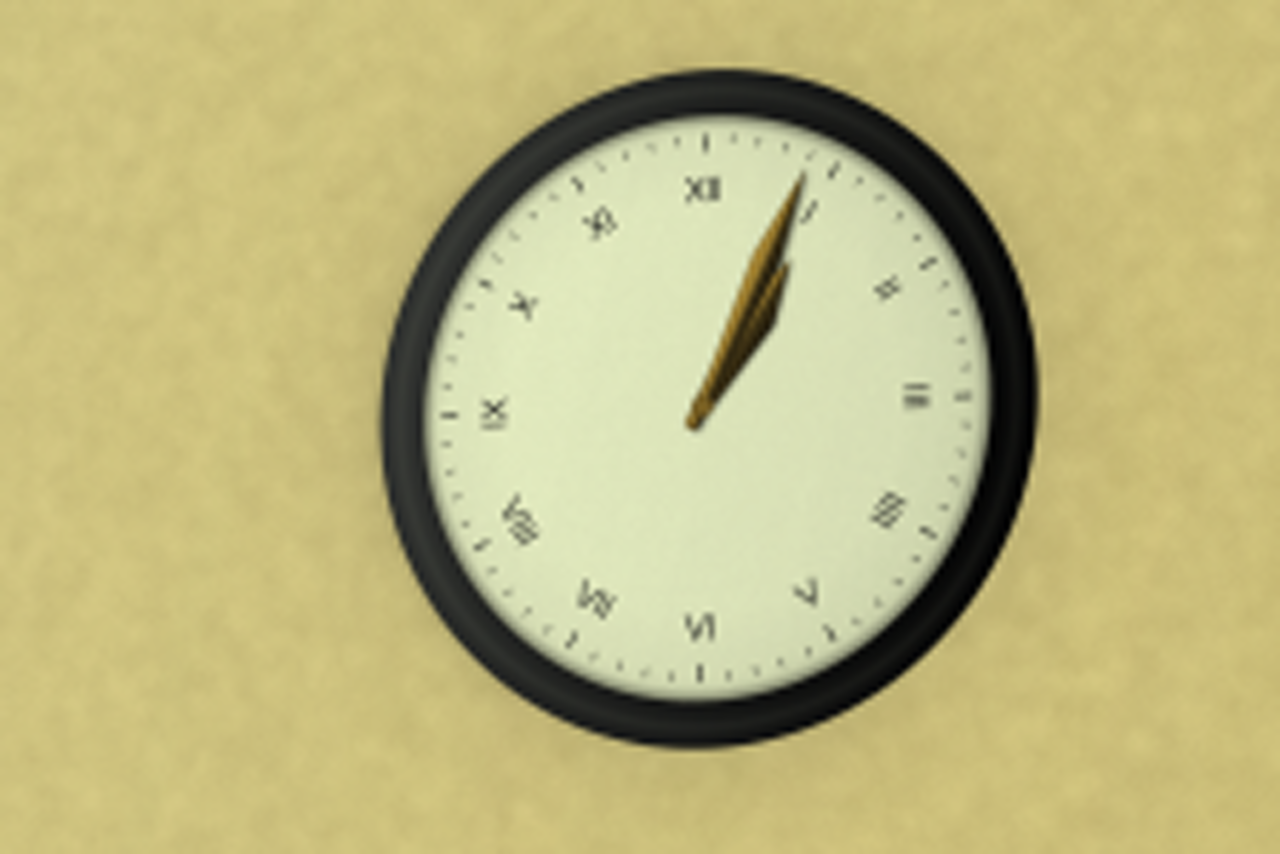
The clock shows h=1 m=4
